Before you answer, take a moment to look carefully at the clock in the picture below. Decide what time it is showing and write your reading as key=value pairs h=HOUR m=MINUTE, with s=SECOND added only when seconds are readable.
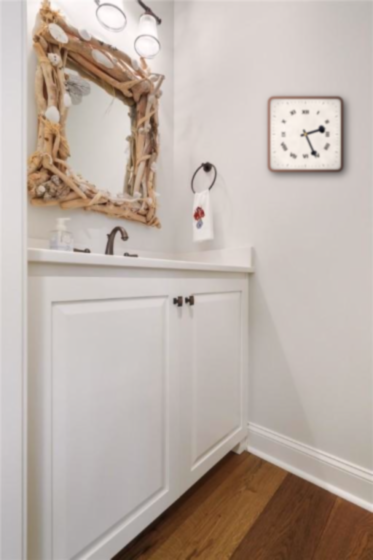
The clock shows h=2 m=26
